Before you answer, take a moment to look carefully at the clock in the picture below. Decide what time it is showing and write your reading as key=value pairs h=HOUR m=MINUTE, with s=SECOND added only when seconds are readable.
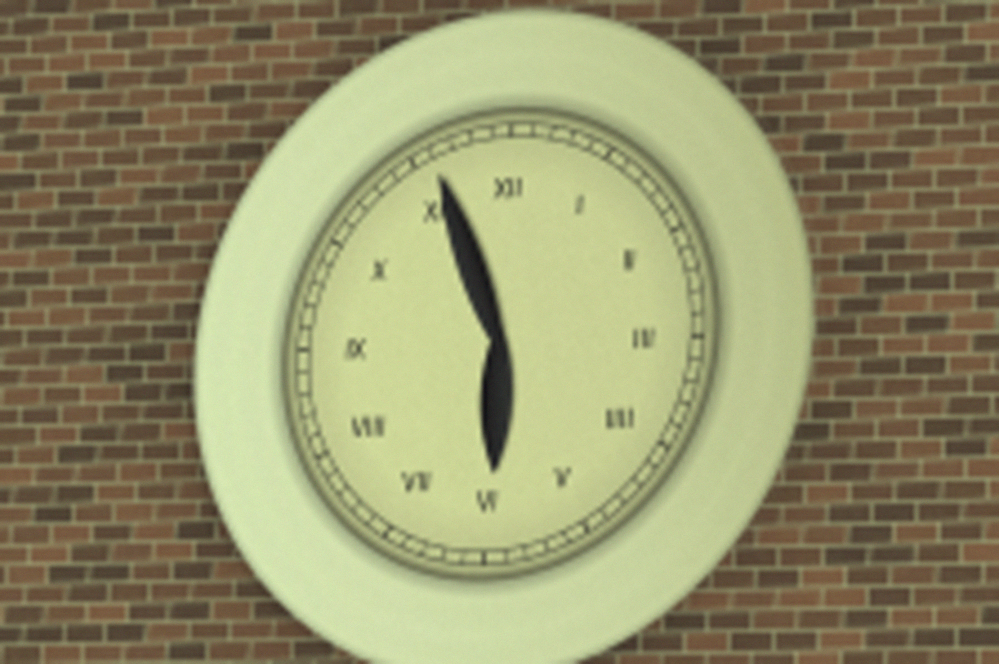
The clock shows h=5 m=56
